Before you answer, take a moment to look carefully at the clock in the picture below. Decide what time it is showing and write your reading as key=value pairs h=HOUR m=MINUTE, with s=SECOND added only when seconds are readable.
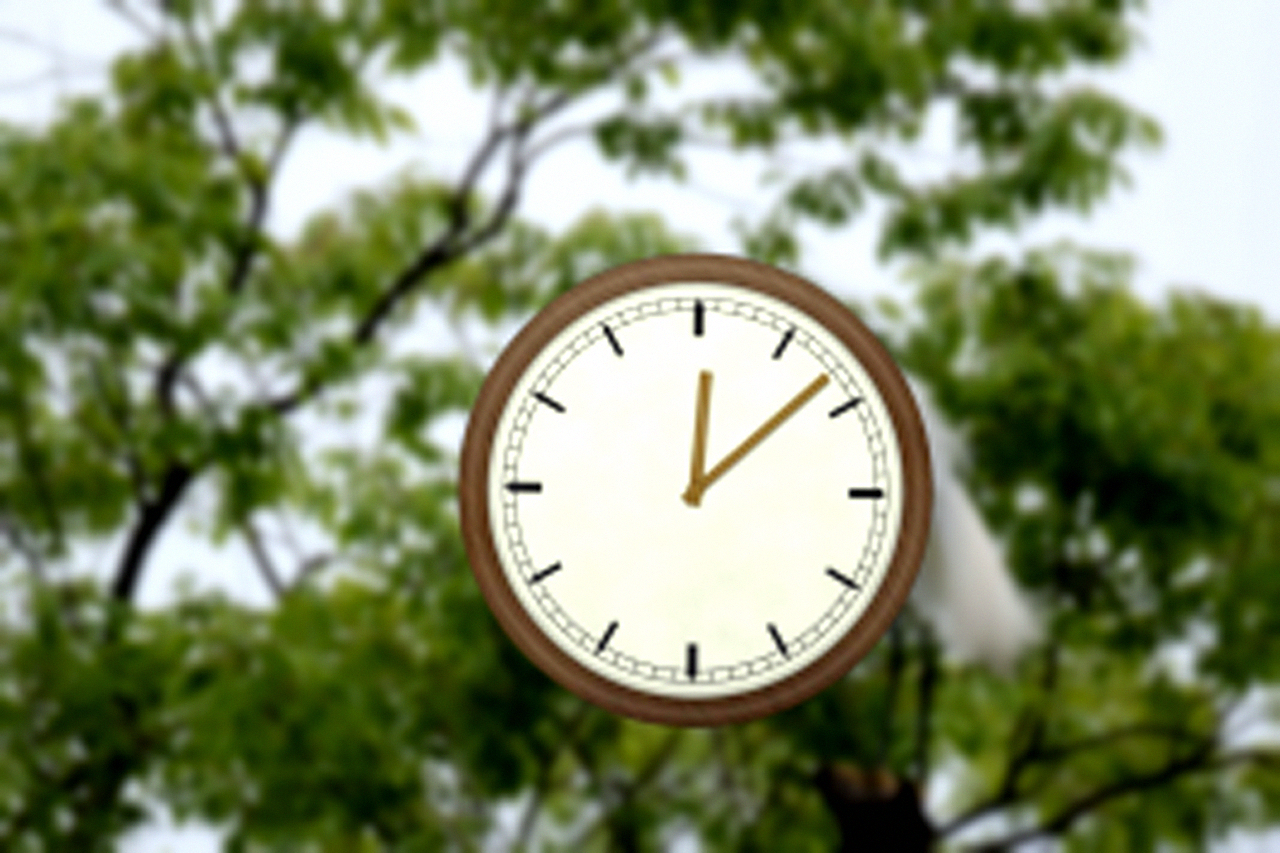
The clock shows h=12 m=8
